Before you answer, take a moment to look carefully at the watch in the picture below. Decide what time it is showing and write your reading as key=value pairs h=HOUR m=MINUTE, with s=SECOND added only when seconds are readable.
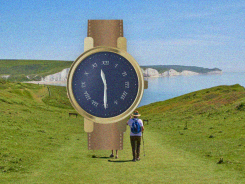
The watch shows h=11 m=30
